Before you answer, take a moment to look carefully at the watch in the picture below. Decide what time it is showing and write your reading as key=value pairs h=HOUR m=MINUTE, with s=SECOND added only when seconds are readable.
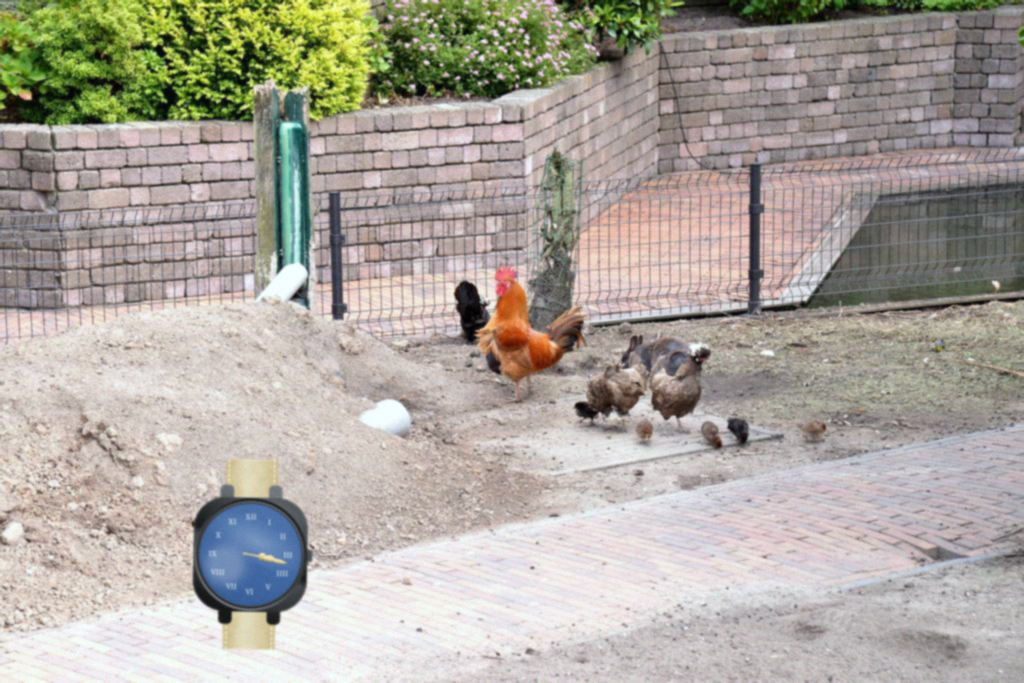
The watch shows h=3 m=17
